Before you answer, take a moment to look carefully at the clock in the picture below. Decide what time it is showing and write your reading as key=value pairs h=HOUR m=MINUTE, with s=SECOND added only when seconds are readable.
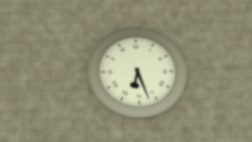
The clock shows h=6 m=27
